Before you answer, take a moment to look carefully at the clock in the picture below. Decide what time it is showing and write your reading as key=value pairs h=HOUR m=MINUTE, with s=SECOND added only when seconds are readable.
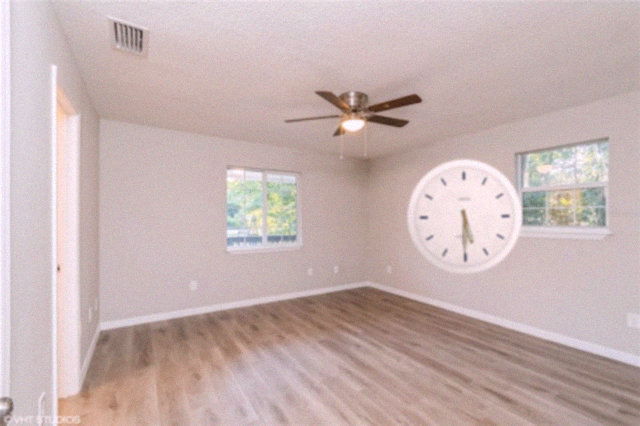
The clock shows h=5 m=30
